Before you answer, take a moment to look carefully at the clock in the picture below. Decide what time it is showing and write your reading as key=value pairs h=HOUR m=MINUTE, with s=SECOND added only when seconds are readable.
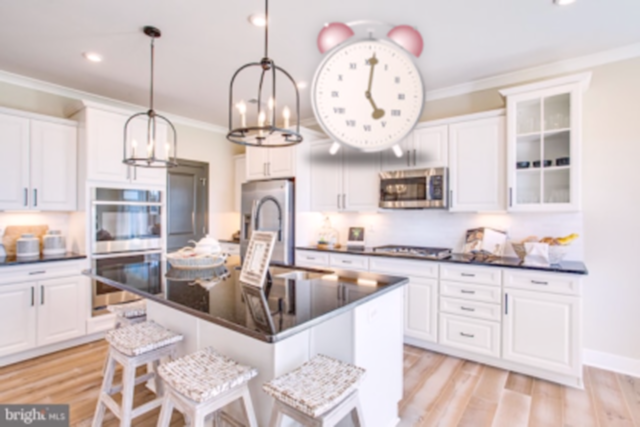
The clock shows h=5 m=1
